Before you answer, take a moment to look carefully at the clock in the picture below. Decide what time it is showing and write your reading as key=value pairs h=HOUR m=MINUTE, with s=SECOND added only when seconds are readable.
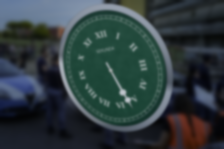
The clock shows h=5 m=27
